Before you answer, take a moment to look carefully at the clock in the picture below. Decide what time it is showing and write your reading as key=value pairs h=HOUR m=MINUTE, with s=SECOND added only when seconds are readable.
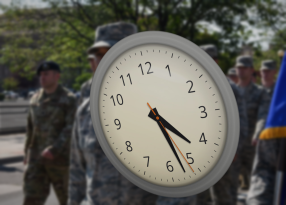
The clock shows h=4 m=27 s=26
